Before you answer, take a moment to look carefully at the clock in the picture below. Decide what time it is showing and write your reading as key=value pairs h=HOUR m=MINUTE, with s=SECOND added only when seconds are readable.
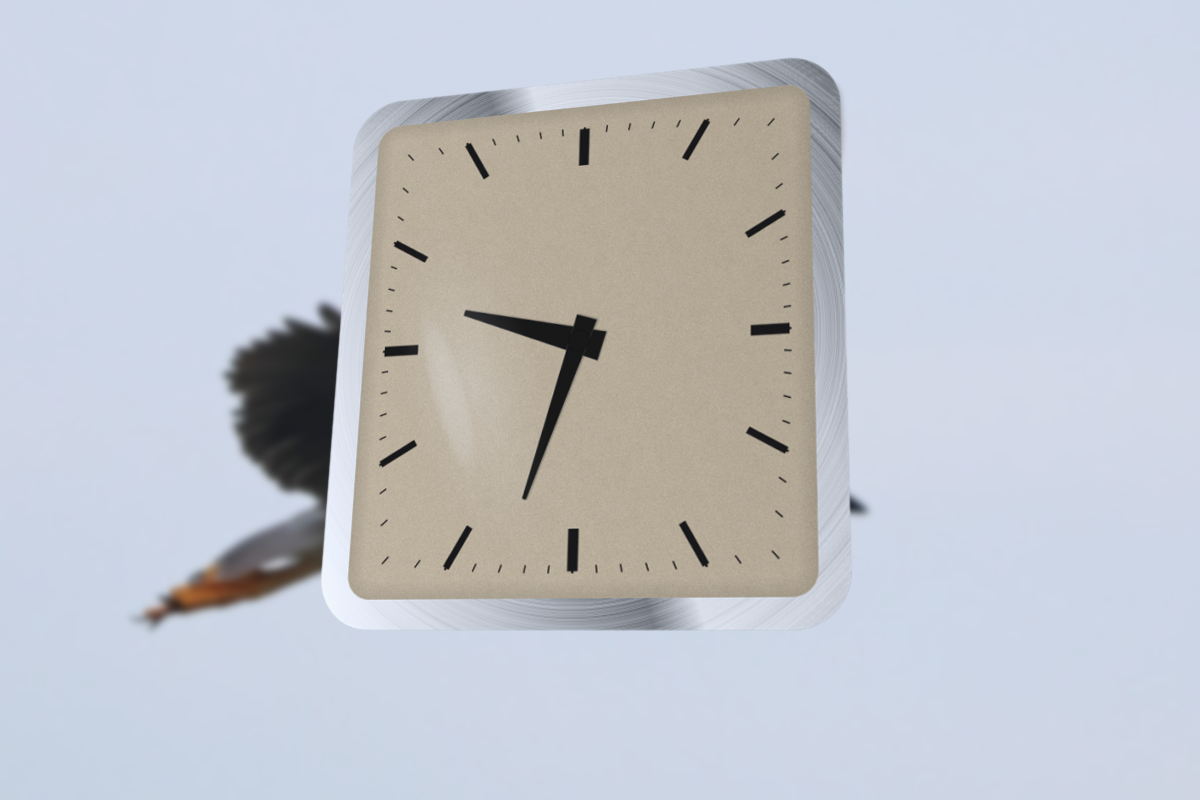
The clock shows h=9 m=33
